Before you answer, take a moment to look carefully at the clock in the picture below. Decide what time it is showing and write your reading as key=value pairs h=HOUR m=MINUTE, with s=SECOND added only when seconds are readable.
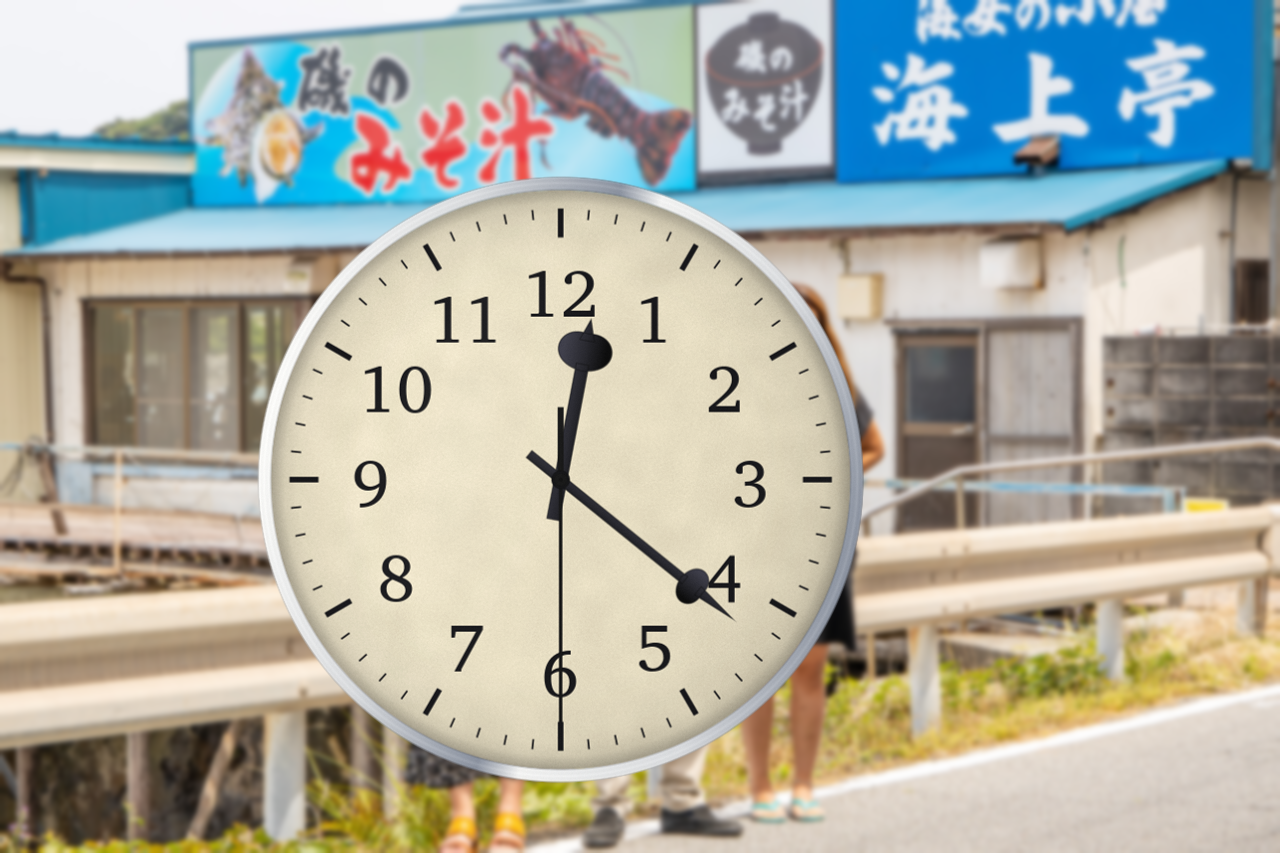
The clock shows h=12 m=21 s=30
